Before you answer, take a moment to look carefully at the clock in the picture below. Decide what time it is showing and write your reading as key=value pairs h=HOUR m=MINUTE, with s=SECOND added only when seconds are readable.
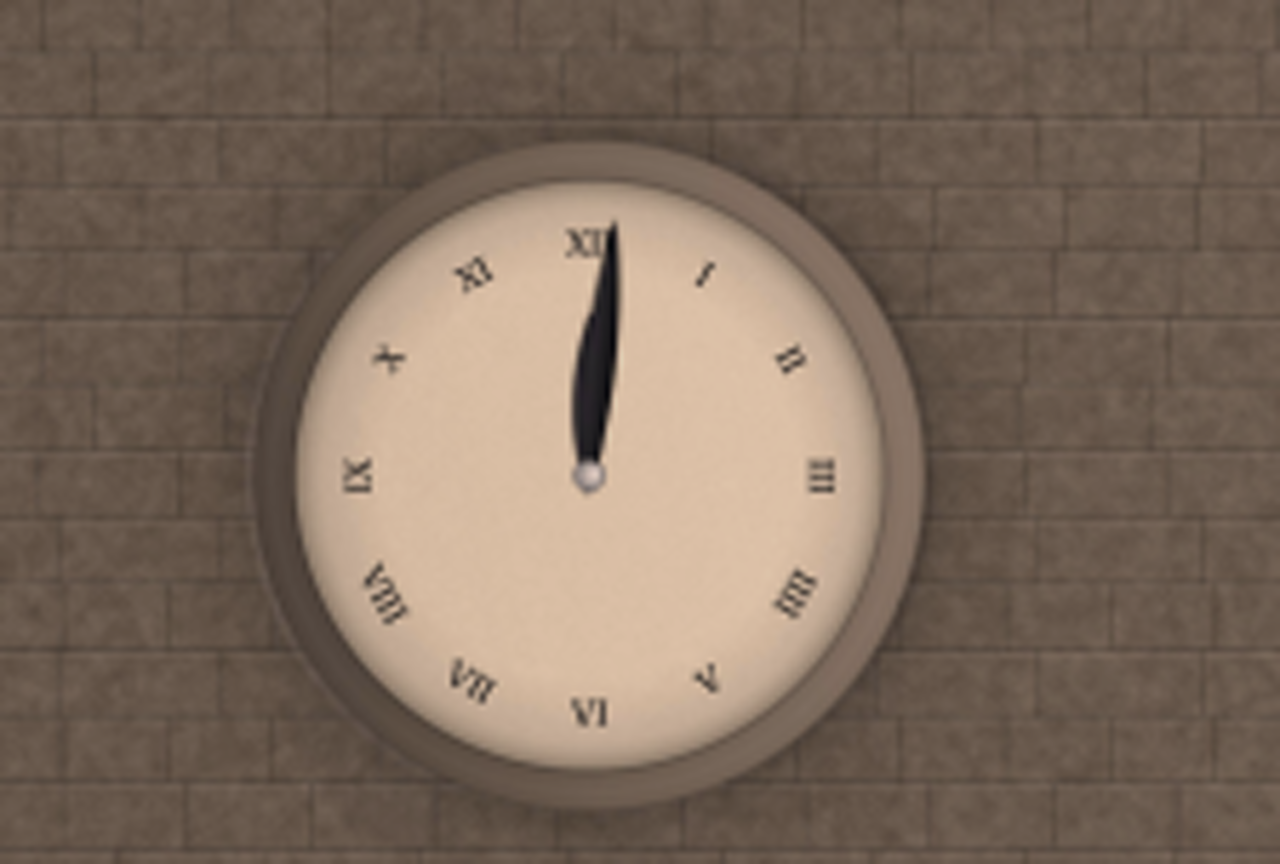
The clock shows h=12 m=1
